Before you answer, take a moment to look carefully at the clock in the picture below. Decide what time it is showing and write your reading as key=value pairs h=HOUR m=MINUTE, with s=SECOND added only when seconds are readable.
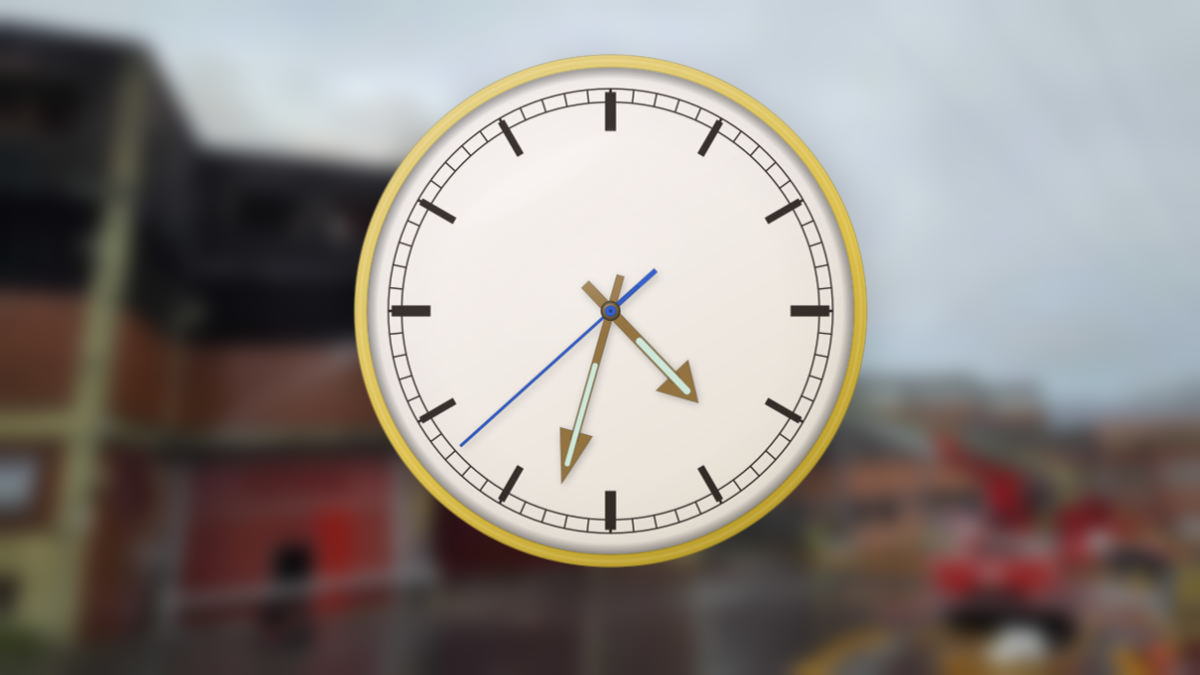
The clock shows h=4 m=32 s=38
